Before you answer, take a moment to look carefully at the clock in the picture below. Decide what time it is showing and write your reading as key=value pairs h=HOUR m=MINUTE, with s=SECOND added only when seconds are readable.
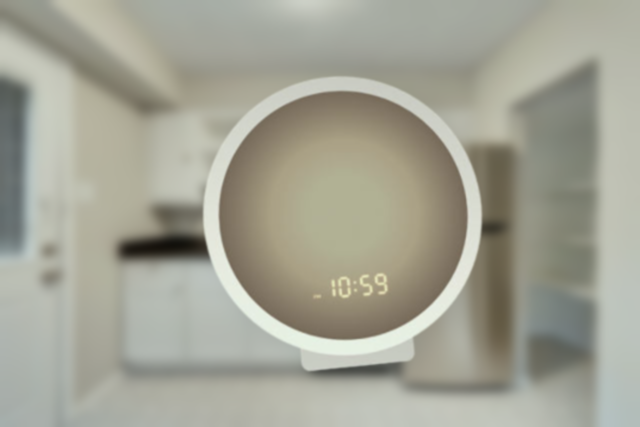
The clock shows h=10 m=59
